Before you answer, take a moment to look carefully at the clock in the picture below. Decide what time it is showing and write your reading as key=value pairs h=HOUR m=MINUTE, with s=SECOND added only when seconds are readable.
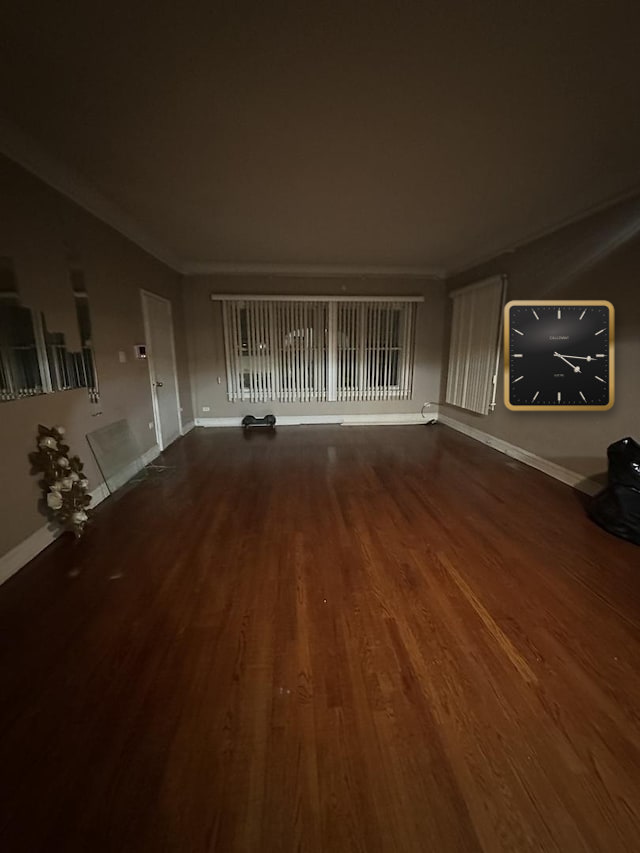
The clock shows h=4 m=16
